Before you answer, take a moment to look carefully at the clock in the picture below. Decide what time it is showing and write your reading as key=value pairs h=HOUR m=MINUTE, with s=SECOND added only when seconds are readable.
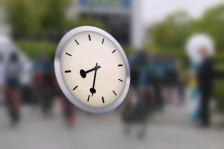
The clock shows h=8 m=34
